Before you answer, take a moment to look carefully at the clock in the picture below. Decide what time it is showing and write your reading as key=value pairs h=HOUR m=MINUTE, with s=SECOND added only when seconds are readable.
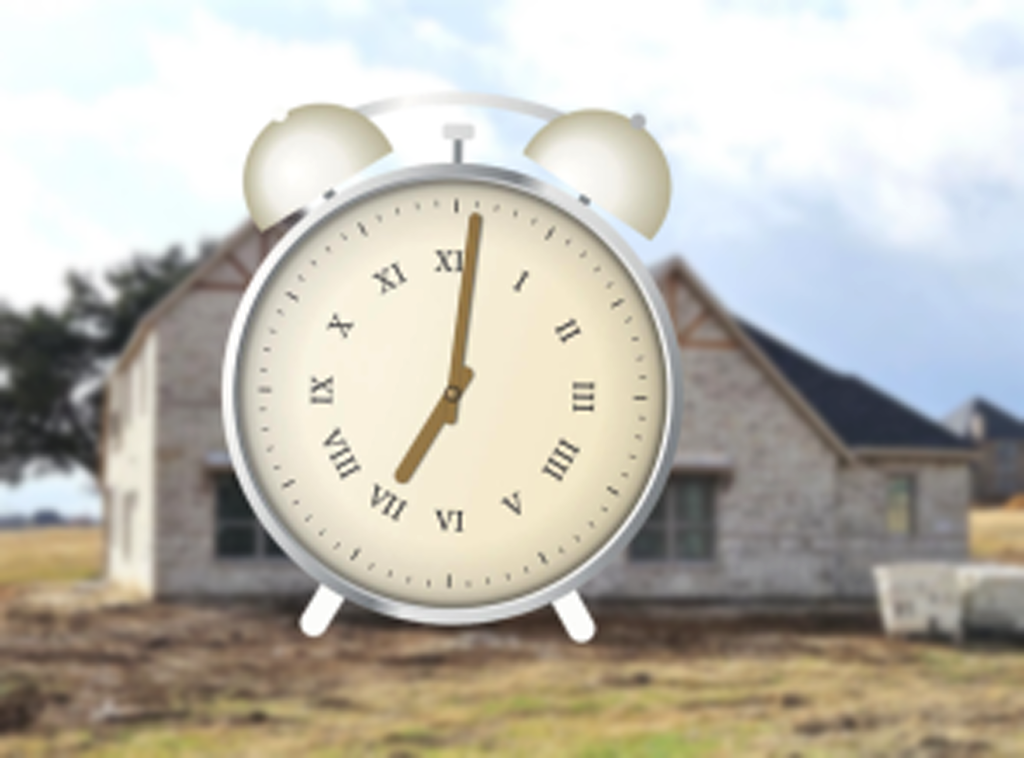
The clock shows h=7 m=1
